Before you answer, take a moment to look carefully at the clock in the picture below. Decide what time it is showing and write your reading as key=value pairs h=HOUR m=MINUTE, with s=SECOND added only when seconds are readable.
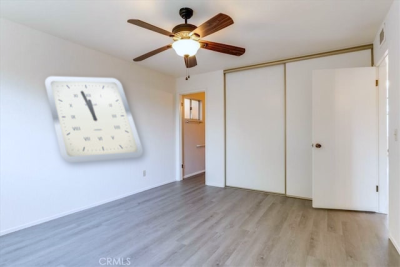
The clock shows h=11 m=58
